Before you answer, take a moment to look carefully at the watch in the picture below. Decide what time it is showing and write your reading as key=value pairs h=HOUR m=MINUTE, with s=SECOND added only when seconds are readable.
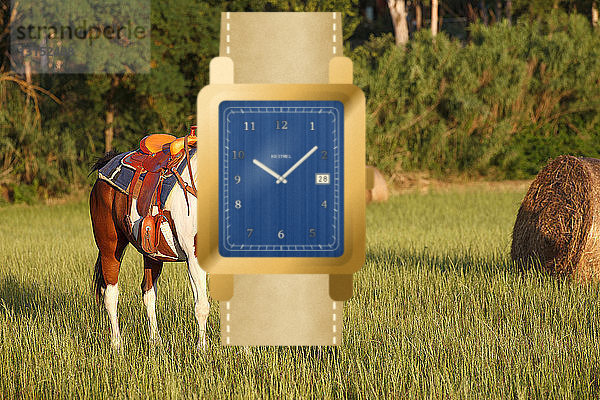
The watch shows h=10 m=8
